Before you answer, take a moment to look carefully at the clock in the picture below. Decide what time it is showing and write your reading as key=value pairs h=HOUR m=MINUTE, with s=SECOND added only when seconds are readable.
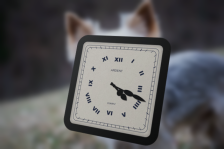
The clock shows h=4 m=18
